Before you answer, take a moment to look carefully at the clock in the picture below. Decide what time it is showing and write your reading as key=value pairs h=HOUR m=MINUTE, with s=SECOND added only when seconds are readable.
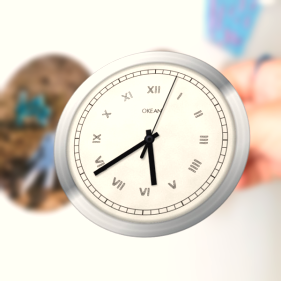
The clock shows h=5 m=39 s=3
